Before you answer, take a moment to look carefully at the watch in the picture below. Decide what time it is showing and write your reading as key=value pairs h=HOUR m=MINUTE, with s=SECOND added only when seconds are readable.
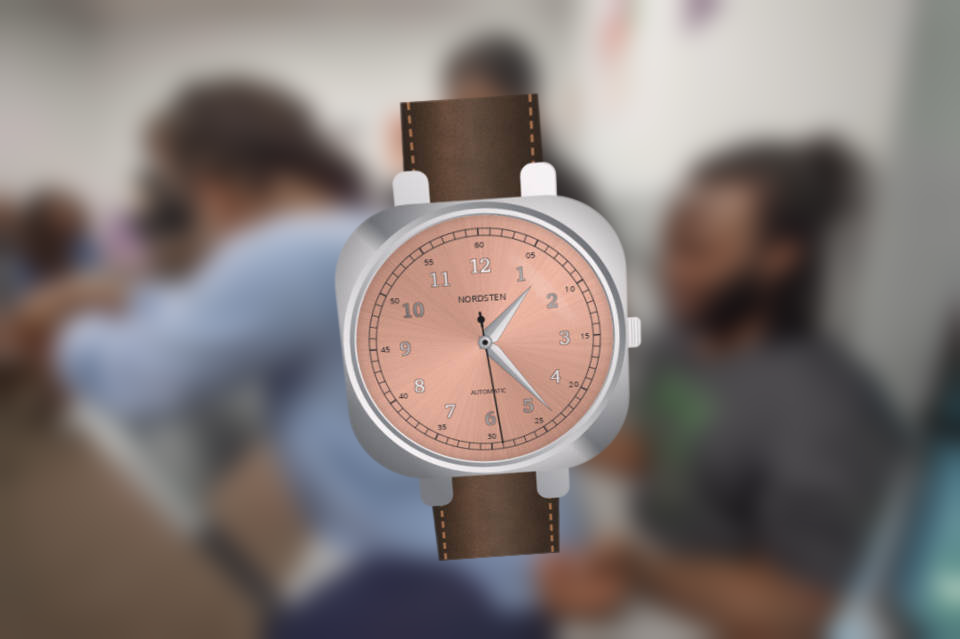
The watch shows h=1 m=23 s=29
